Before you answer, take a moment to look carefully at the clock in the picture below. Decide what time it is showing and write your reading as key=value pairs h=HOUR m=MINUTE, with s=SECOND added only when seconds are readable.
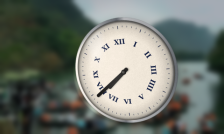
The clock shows h=7 m=39
